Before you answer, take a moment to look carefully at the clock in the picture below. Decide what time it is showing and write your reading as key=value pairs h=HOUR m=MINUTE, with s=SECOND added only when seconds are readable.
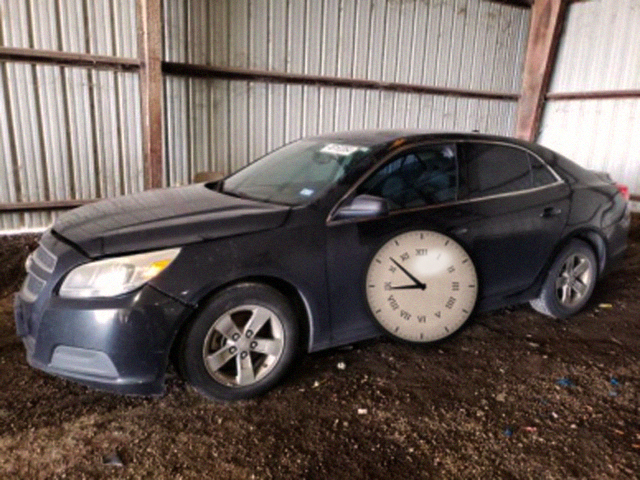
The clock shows h=8 m=52
